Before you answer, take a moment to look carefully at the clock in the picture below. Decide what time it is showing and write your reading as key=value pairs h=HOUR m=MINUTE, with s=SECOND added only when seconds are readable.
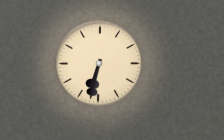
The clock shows h=6 m=32
